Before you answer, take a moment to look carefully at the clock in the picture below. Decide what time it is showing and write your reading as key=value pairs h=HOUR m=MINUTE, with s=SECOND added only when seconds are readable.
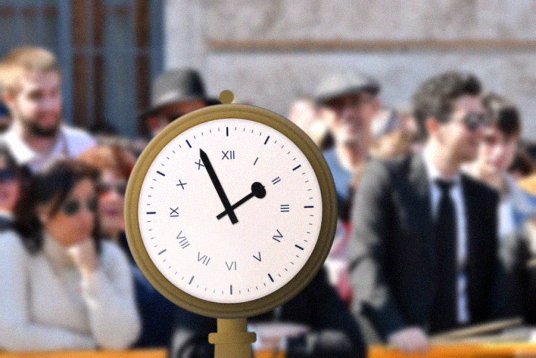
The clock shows h=1 m=56
